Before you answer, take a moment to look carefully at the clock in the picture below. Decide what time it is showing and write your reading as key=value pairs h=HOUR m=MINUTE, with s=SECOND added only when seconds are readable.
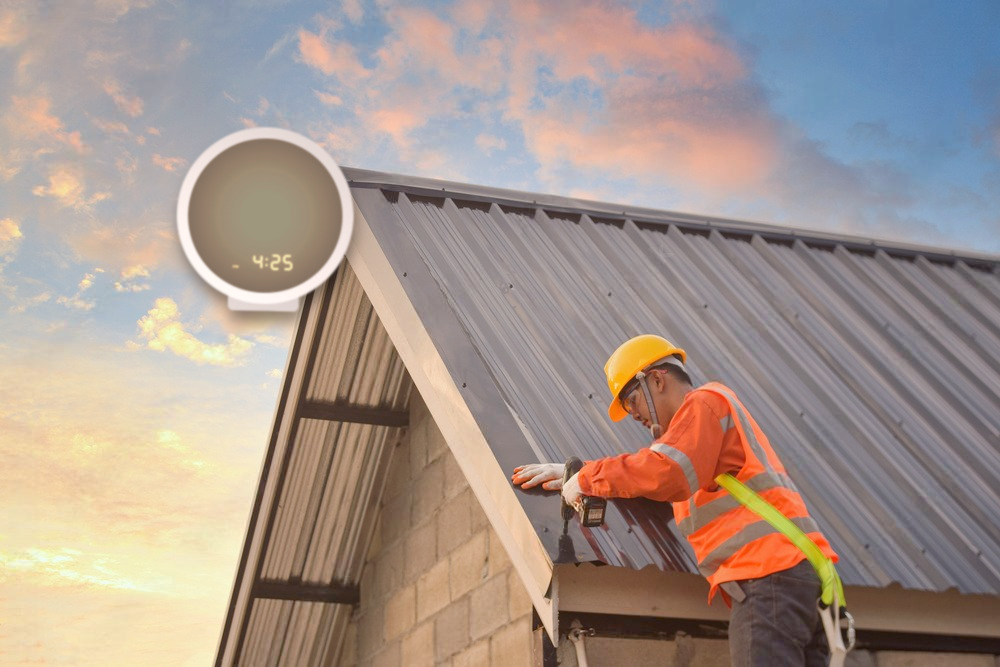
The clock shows h=4 m=25
